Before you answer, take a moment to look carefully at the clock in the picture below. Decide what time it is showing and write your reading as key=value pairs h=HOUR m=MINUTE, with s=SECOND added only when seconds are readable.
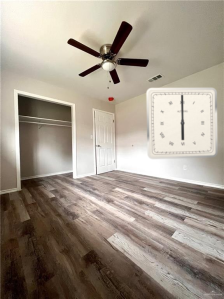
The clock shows h=6 m=0
